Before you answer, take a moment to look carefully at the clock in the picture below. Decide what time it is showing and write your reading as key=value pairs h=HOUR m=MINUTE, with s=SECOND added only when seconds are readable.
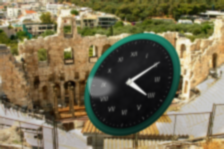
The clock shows h=4 m=10
